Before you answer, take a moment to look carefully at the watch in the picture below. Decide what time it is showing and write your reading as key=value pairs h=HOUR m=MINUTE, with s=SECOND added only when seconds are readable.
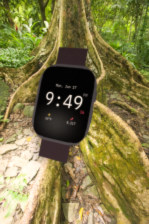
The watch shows h=9 m=49
